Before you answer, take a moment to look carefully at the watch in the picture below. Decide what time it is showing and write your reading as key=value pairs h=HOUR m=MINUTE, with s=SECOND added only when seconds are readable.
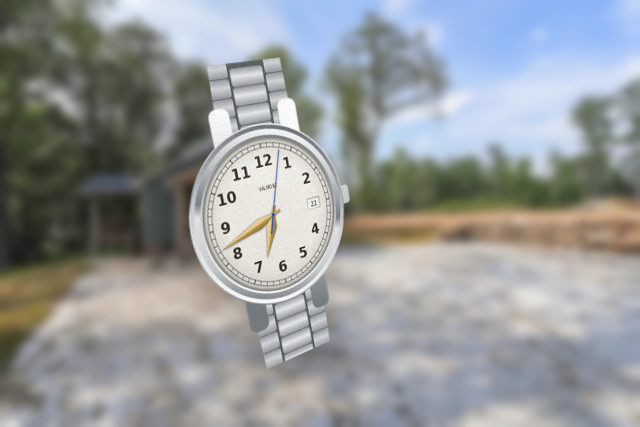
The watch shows h=6 m=42 s=3
